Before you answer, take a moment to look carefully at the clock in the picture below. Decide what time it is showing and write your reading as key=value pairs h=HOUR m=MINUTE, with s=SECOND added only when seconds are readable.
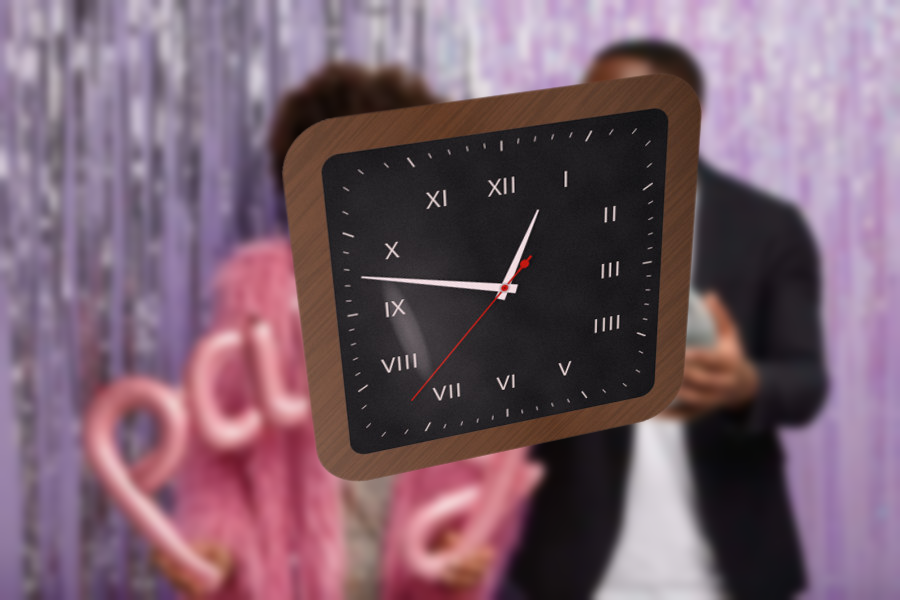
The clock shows h=12 m=47 s=37
